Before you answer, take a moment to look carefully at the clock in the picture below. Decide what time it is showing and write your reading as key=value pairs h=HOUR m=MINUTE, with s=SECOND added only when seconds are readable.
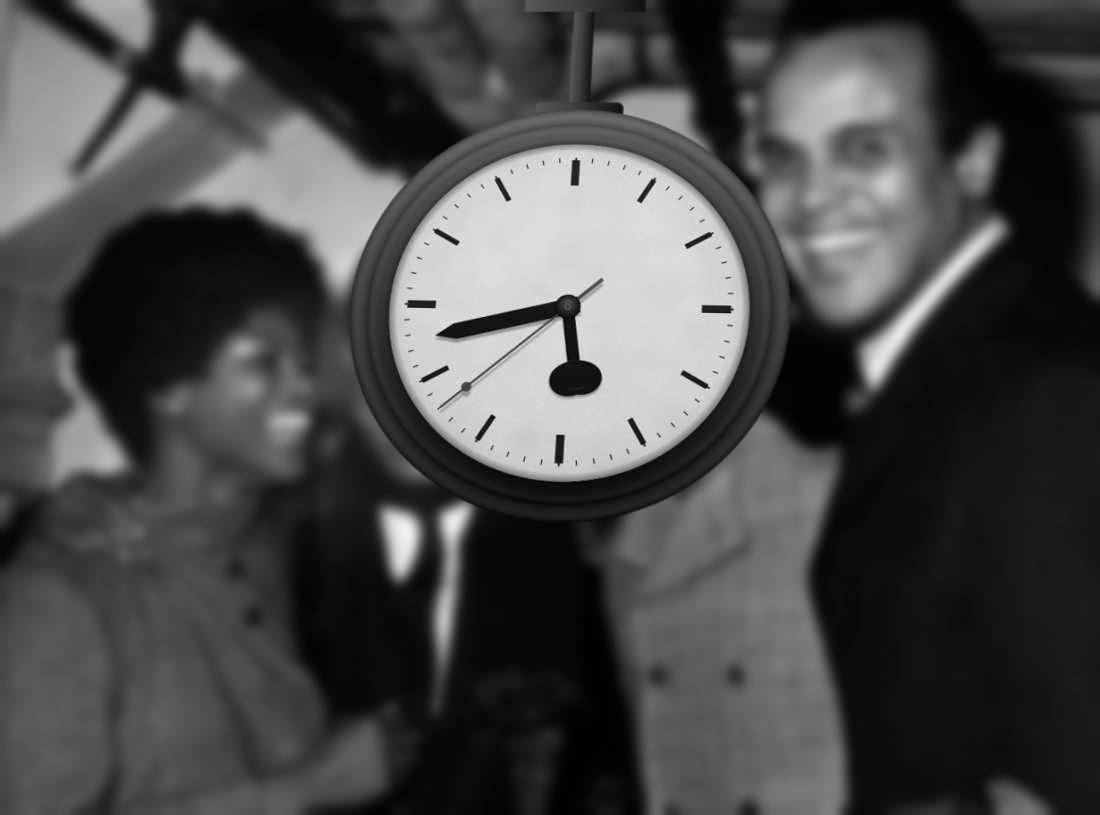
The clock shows h=5 m=42 s=38
